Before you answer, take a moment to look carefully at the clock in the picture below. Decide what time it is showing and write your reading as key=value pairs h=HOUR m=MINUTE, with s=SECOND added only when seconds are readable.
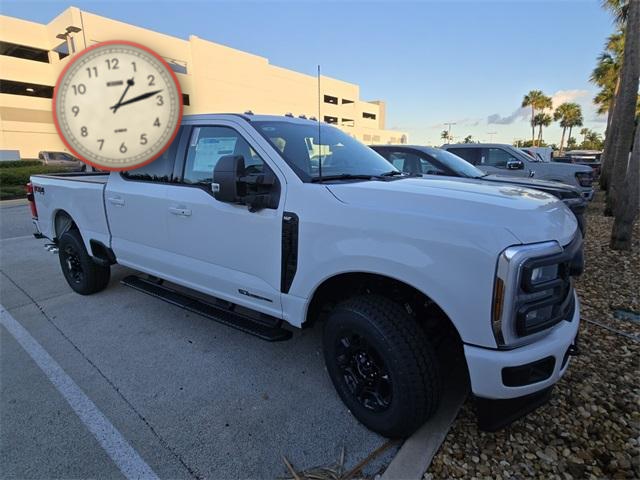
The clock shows h=1 m=13
